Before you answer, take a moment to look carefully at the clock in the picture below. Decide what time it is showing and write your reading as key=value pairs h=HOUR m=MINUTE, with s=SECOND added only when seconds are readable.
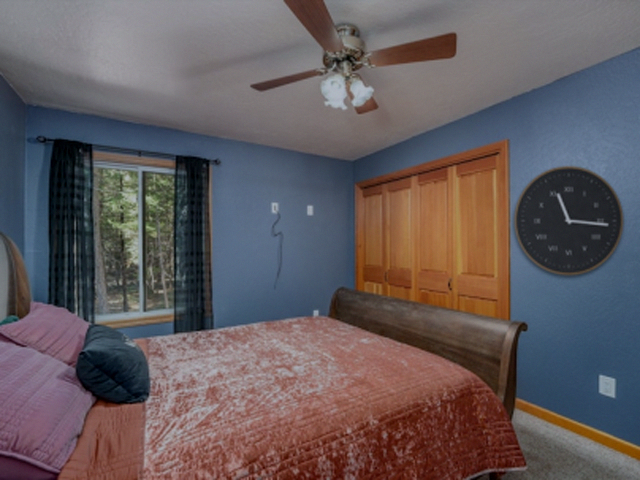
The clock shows h=11 m=16
